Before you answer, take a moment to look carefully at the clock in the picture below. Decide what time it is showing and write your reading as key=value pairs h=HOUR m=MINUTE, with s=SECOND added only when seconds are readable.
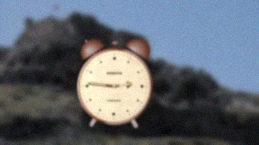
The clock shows h=2 m=46
